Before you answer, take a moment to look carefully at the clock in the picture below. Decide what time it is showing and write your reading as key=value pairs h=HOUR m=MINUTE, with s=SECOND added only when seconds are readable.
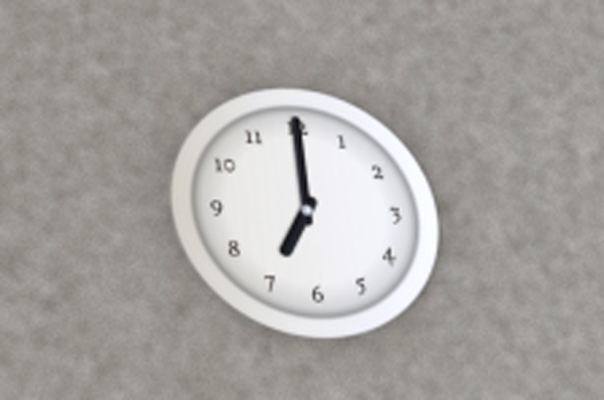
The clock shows h=7 m=0
